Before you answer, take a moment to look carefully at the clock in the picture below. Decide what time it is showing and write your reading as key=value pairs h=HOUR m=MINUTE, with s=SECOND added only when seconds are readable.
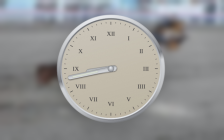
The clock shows h=8 m=43
